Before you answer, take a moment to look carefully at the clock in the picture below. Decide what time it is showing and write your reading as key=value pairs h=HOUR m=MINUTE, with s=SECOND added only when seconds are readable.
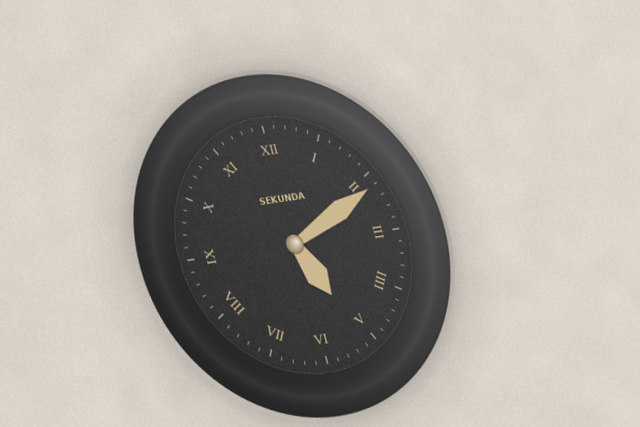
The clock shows h=5 m=11
